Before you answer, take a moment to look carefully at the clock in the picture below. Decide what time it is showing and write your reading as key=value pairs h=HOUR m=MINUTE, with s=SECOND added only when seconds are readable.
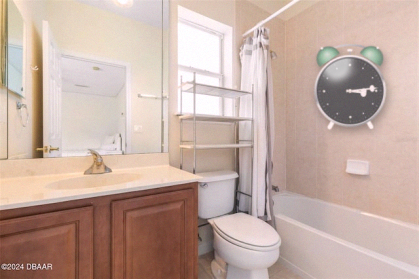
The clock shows h=3 m=14
